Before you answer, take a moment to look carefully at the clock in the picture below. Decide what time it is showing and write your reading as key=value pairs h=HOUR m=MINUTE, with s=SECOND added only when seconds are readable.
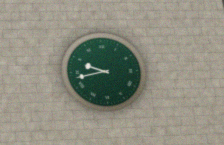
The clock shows h=9 m=43
